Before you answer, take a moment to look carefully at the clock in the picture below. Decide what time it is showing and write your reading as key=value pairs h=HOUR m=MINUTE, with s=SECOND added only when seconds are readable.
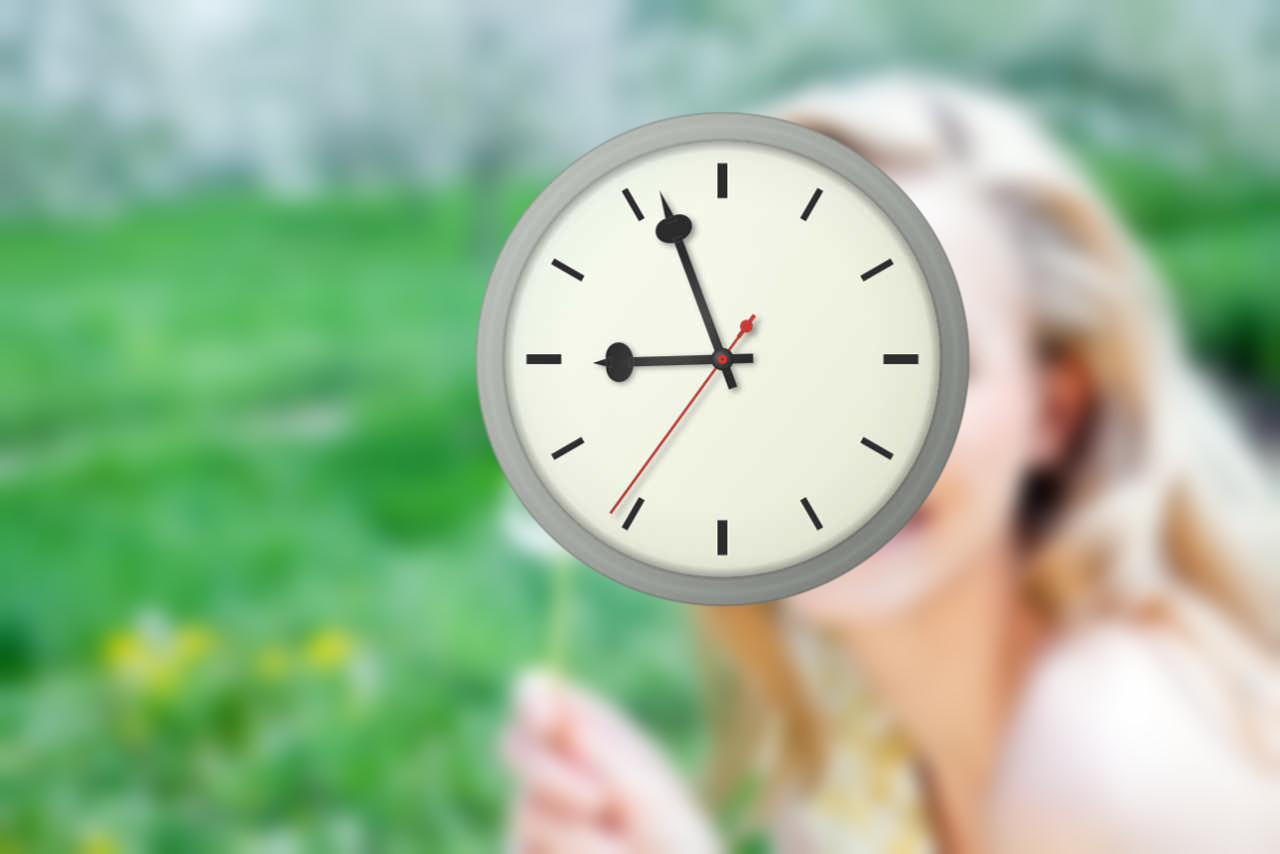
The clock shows h=8 m=56 s=36
